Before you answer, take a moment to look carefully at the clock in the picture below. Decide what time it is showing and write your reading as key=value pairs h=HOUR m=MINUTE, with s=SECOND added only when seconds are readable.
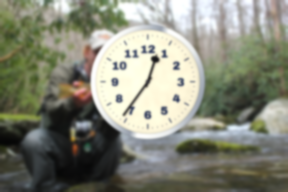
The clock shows h=12 m=36
